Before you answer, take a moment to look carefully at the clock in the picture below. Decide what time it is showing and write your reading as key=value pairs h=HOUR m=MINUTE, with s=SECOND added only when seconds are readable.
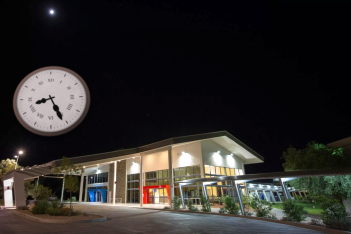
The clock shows h=8 m=26
